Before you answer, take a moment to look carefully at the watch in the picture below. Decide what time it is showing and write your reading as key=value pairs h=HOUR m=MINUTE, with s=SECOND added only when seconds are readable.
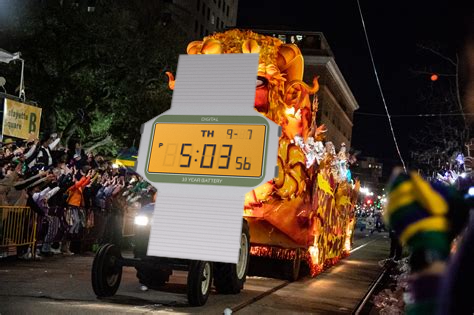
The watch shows h=5 m=3 s=56
